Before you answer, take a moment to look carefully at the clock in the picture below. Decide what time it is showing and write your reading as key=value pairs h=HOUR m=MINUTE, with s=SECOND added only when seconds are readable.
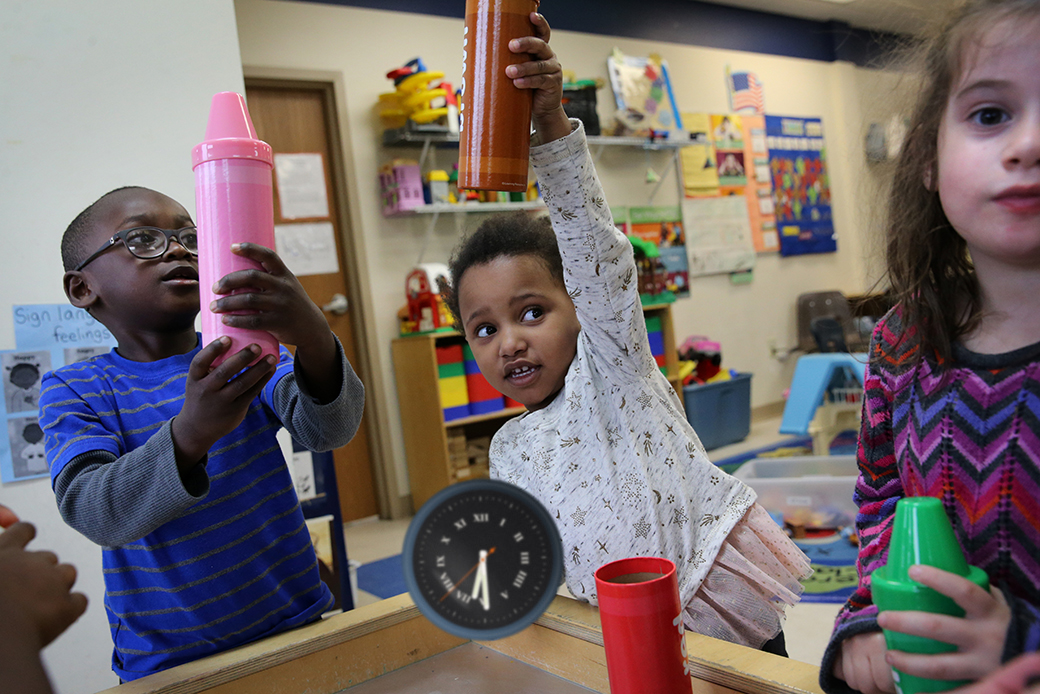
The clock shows h=6 m=29 s=38
